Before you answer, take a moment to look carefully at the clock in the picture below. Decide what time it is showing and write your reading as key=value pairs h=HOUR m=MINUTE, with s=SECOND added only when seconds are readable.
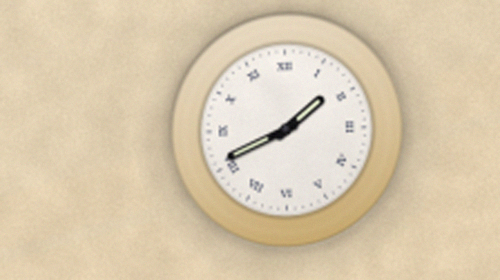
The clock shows h=1 m=41
